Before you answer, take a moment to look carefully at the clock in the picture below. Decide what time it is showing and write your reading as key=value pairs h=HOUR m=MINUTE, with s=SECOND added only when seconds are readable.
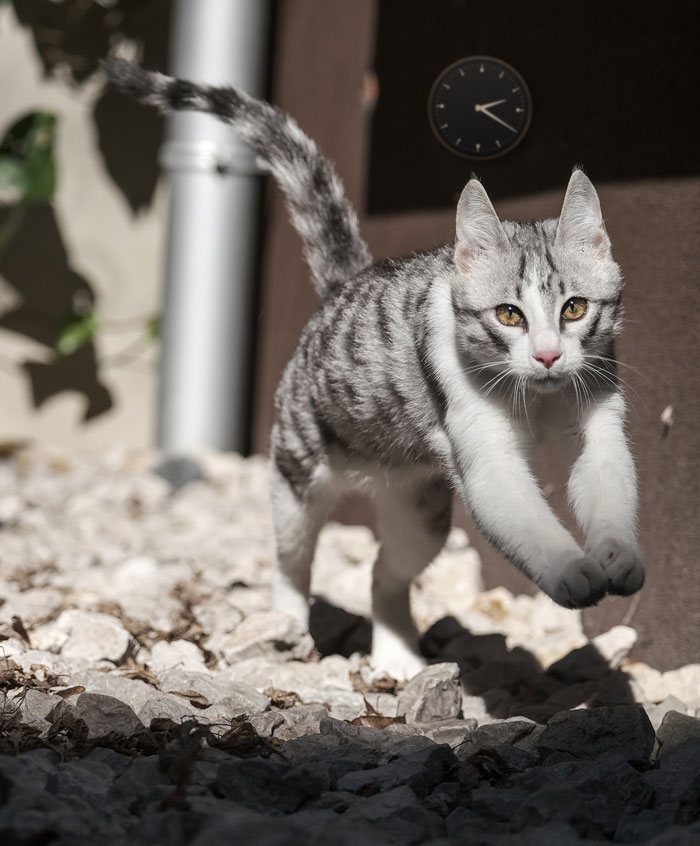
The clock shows h=2 m=20
